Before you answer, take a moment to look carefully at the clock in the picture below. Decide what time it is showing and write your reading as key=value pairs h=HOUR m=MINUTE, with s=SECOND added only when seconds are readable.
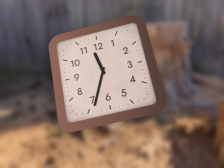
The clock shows h=11 m=34
